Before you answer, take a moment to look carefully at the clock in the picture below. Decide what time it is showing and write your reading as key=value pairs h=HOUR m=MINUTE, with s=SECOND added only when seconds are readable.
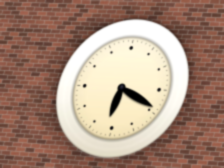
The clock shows h=6 m=19
